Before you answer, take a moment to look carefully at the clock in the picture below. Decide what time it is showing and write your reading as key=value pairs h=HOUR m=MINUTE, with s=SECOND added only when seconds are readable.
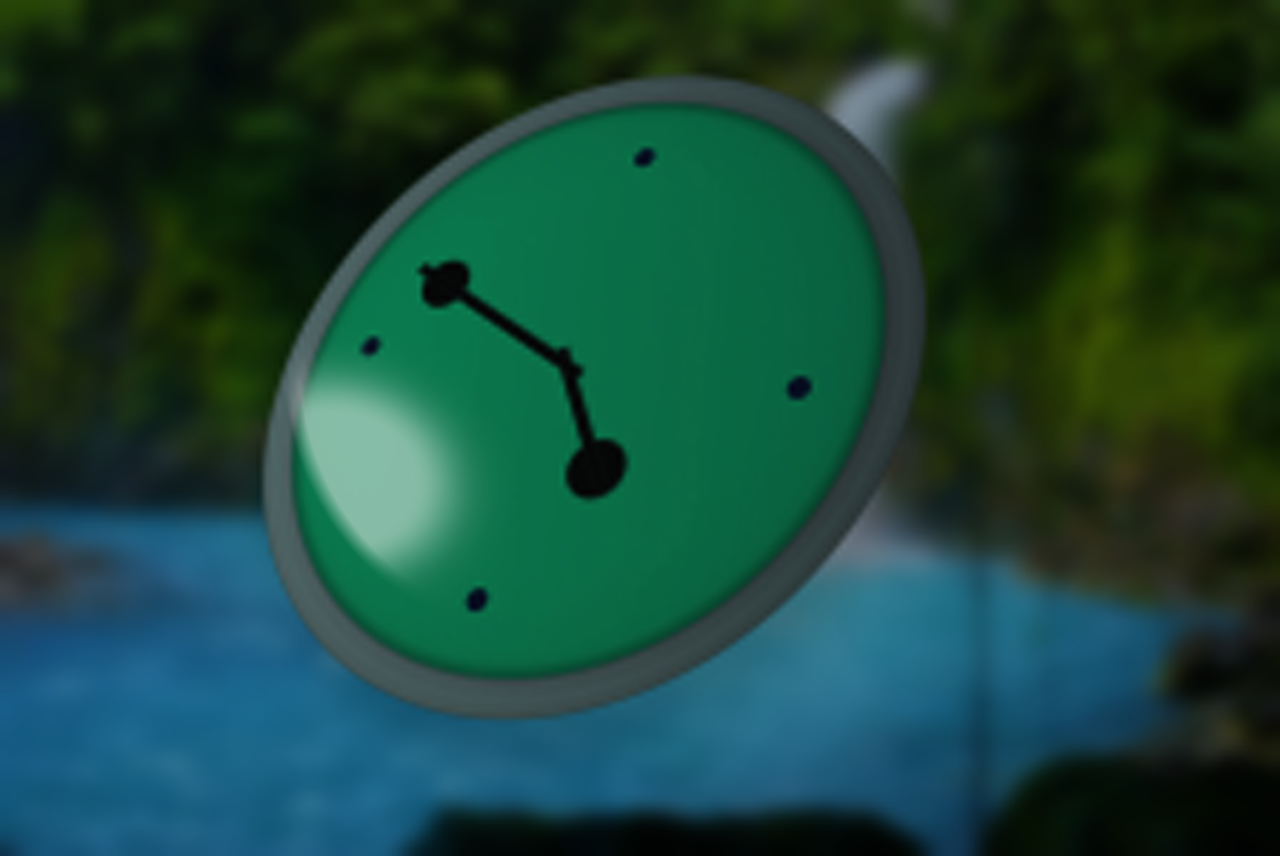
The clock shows h=4 m=49
